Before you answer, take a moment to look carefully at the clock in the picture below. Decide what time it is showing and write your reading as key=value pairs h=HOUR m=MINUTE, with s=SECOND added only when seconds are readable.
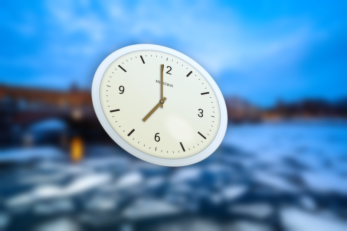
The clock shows h=6 m=59
